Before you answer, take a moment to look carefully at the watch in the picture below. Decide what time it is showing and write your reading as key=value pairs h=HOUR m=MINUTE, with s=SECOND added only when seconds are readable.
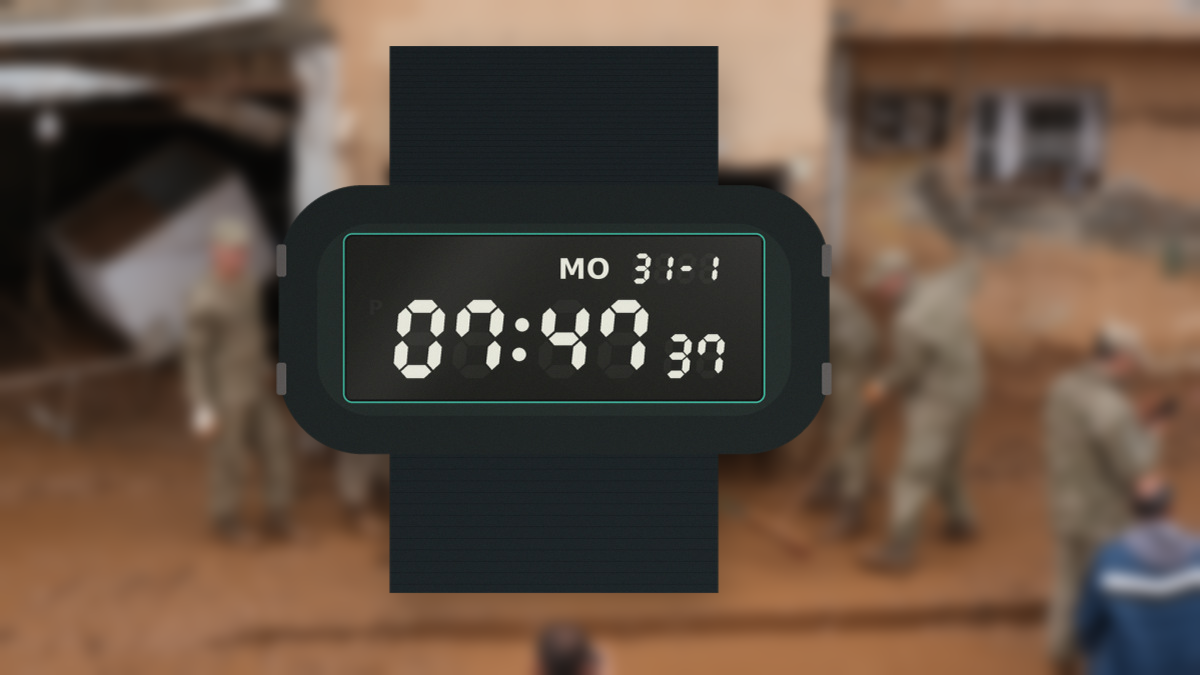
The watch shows h=7 m=47 s=37
